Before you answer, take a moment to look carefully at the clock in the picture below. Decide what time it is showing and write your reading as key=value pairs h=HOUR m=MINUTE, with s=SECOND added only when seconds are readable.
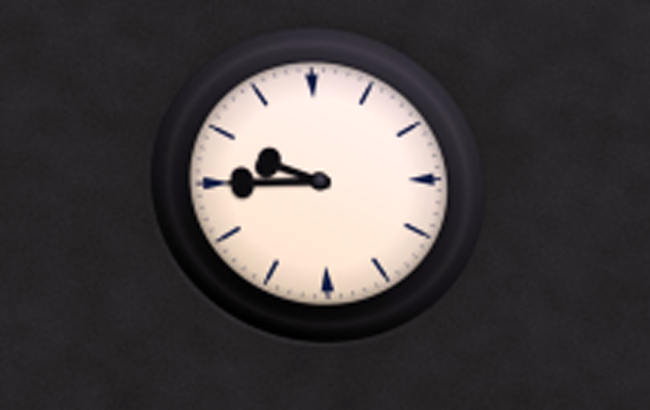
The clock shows h=9 m=45
